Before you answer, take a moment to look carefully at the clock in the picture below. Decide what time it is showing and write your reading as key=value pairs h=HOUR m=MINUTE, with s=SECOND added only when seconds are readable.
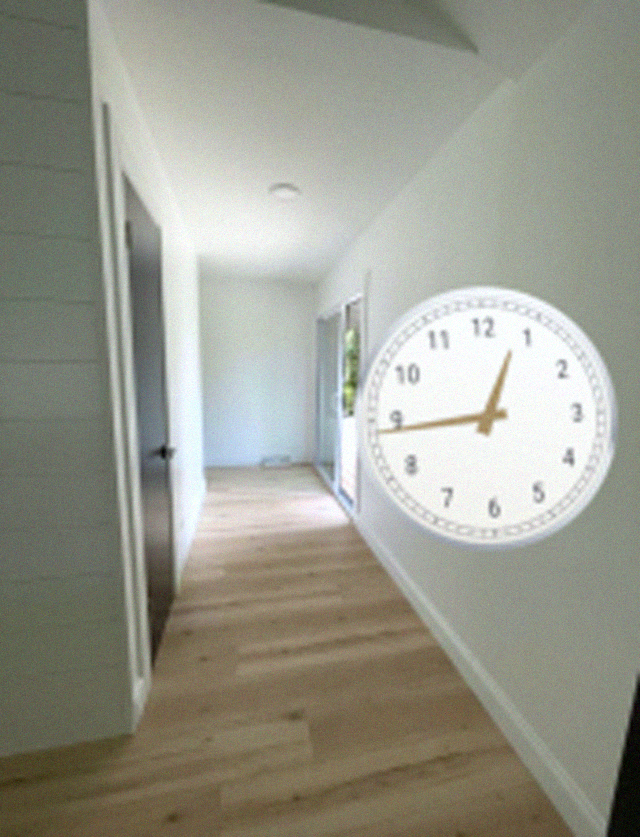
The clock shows h=12 m=44
